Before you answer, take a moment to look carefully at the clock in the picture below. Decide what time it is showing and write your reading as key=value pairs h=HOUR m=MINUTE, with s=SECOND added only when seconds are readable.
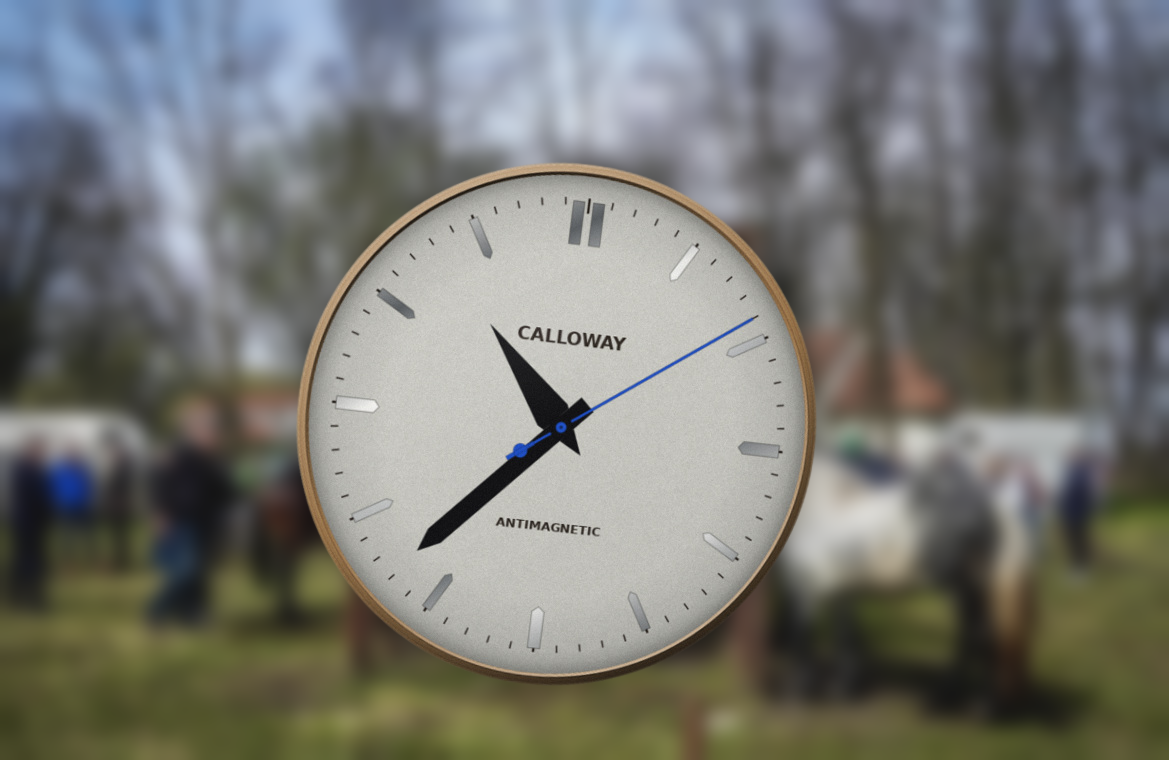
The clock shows h=10 m=37 s=9
